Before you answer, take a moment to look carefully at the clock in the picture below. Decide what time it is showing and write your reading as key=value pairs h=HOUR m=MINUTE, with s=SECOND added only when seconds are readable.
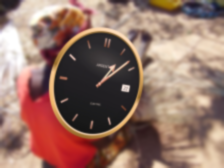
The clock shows h=1 m=8
